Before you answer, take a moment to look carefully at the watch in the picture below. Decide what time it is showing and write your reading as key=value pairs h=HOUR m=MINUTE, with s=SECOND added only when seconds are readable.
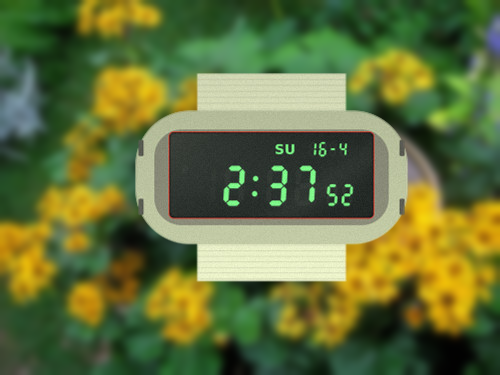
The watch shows h=2 m=37 s=52
